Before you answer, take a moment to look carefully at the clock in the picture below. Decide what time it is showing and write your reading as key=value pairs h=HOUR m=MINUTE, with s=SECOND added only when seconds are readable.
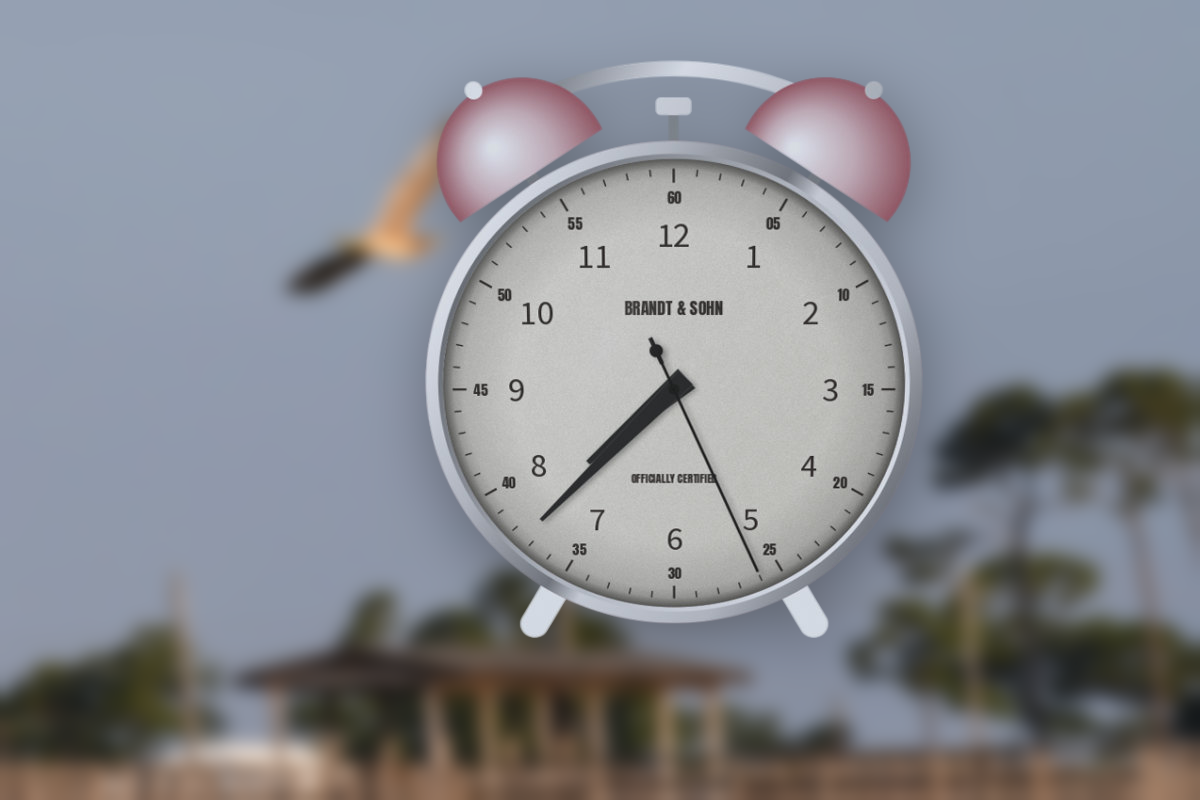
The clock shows h=7 m=37 s=26
